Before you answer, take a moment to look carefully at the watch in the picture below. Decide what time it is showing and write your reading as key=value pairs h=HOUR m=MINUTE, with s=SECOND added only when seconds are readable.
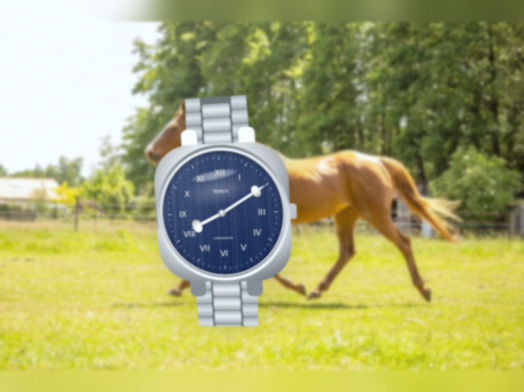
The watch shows h=8 m=10
